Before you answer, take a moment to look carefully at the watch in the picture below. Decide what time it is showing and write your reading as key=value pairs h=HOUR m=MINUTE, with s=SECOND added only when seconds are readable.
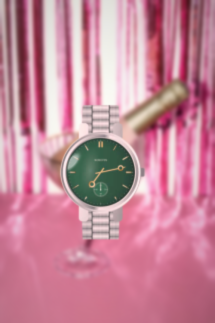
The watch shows h=7 m=13
